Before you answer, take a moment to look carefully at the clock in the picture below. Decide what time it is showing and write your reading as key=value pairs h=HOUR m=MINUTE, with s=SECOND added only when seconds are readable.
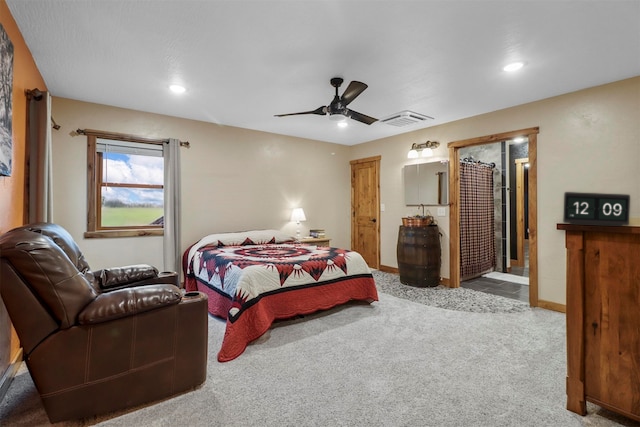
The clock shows h=12 m=9
